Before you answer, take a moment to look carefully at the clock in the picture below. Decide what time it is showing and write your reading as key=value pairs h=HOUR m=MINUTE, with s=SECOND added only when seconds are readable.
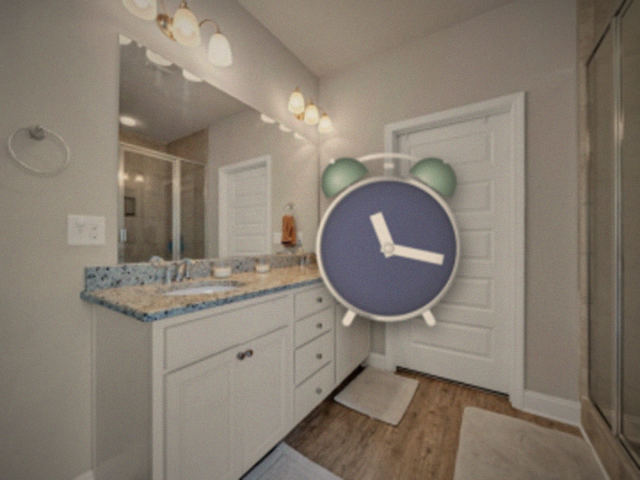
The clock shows h=11 m=17
